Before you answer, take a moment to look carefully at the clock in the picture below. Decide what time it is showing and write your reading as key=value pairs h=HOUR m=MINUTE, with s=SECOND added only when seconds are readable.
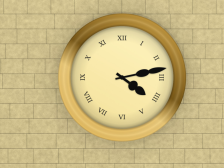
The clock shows h=4 m=13
